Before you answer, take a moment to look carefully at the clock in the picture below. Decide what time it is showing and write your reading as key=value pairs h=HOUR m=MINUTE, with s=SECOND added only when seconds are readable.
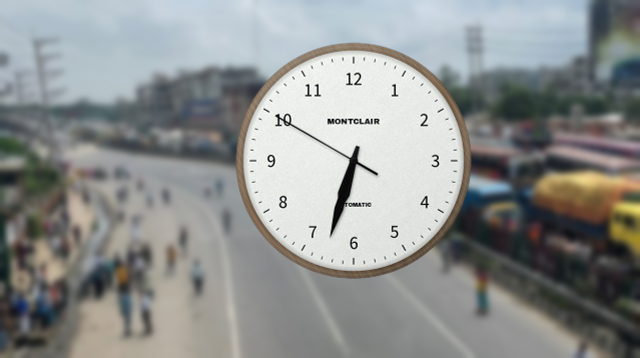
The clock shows h=6 m=32 s=50
